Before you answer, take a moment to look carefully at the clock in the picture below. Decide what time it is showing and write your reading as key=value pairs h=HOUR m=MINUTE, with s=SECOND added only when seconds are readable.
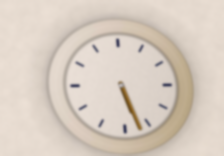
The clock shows h=5 m=27
